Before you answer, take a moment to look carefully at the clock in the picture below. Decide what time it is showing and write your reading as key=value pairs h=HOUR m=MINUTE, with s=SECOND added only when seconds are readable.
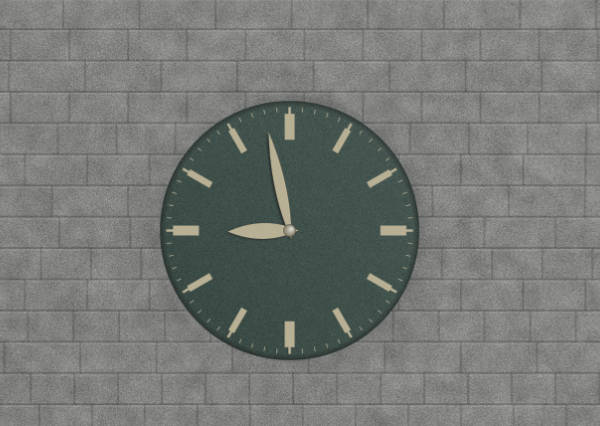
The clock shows h=8 m=58
